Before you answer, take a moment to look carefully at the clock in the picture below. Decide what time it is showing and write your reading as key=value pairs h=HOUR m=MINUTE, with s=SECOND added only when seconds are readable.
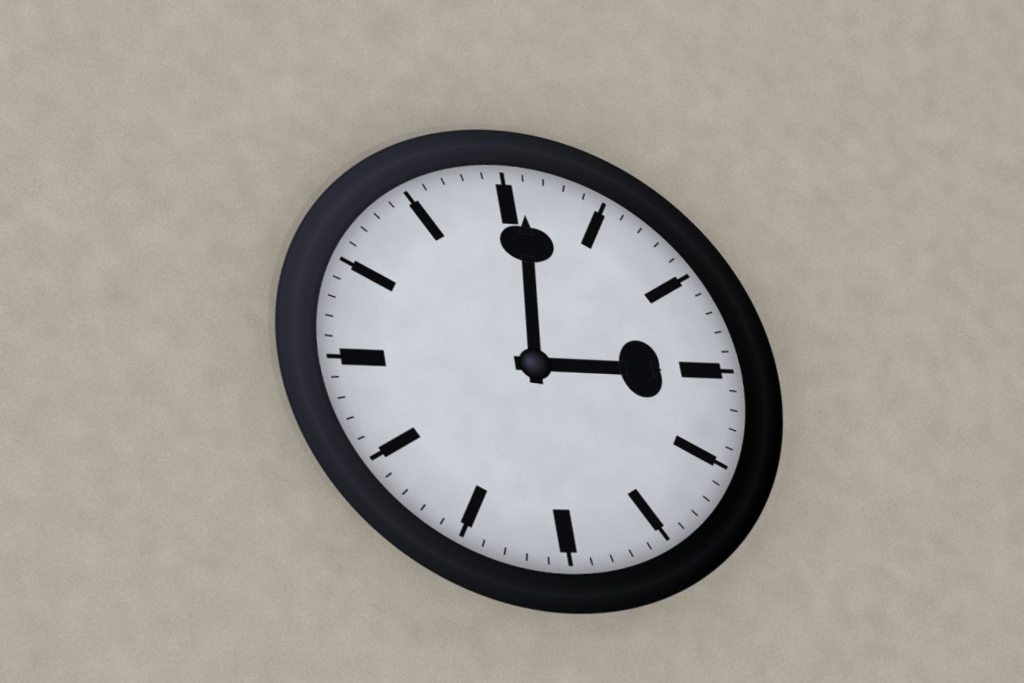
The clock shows h=3 m=1
